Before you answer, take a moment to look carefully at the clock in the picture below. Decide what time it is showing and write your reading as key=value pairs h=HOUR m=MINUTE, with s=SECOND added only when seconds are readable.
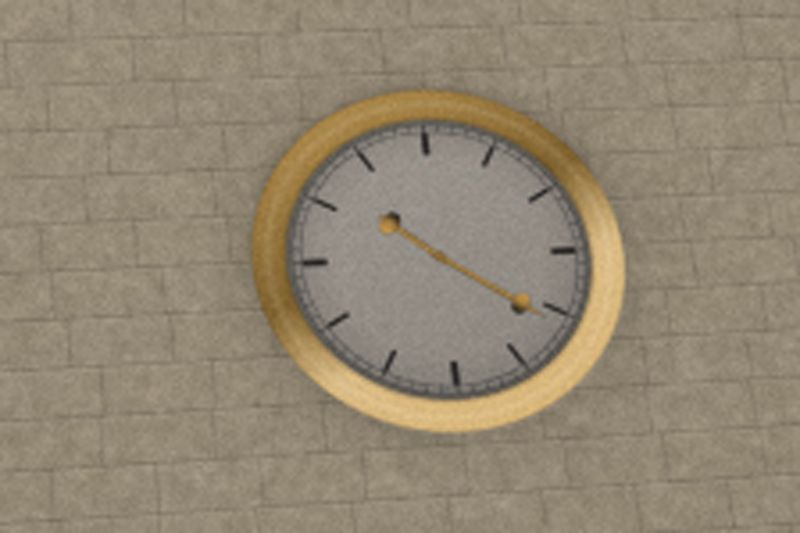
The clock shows h=10 m=21
